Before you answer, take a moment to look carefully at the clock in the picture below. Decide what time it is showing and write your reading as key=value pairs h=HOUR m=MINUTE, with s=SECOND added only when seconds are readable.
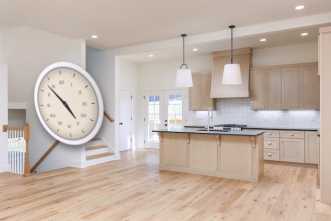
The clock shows h=4 m=53
